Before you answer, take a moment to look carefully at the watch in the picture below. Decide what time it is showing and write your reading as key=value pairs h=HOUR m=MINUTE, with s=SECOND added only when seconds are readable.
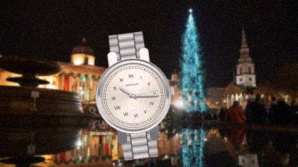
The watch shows h=10 m=16
